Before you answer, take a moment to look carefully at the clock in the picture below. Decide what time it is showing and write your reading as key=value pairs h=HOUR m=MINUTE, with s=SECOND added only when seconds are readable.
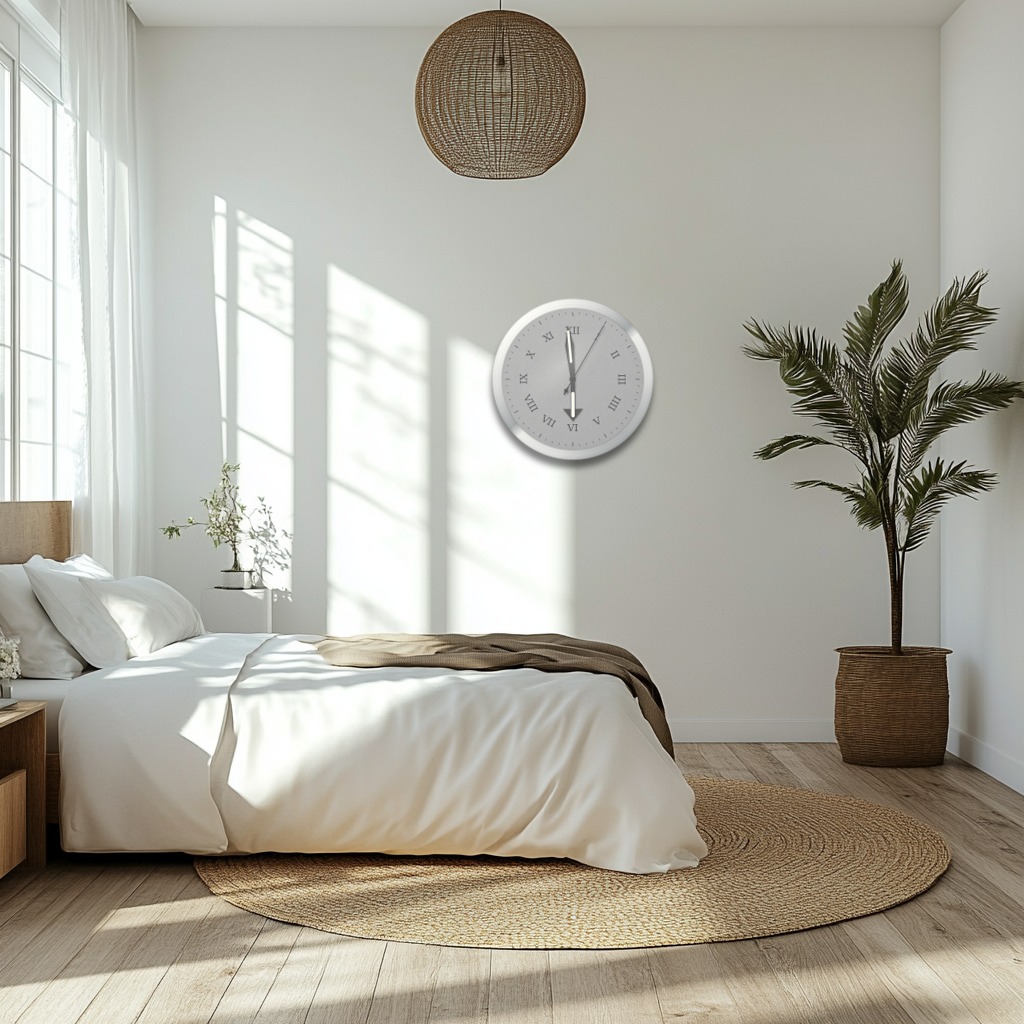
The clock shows h=5 m=59 s=5
